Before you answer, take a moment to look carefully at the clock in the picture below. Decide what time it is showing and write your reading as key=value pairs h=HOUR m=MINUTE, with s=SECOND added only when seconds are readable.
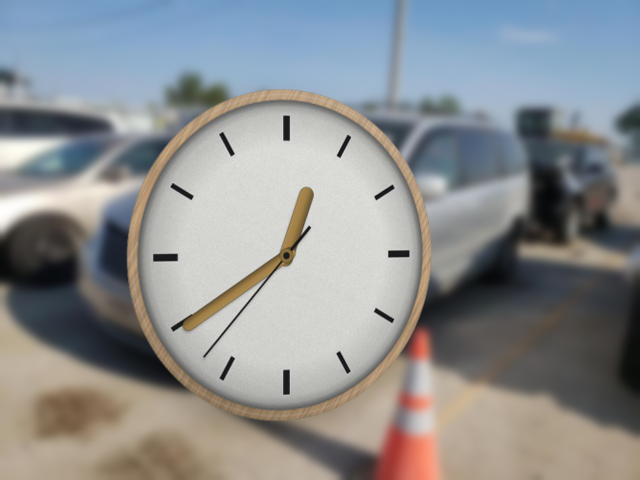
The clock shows h=12 m=39 s=37
